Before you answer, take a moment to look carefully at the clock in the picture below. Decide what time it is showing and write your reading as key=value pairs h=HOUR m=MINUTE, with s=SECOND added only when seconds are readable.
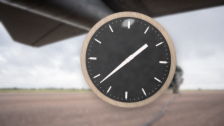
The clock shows h=1 m=38
